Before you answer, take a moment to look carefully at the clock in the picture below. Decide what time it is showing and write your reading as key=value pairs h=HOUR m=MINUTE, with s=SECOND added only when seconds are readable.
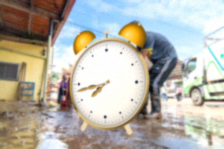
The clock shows h=7 m=43
